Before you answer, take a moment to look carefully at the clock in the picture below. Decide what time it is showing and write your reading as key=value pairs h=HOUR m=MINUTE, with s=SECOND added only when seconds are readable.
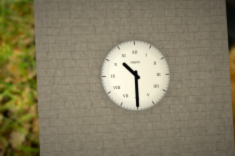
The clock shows h=10 m=30
